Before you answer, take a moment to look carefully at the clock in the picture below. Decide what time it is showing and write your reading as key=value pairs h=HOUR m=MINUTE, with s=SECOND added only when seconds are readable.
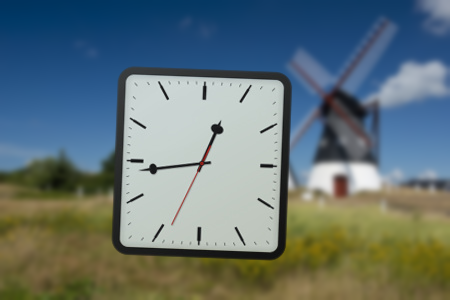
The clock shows h=12 m=43 s=34
